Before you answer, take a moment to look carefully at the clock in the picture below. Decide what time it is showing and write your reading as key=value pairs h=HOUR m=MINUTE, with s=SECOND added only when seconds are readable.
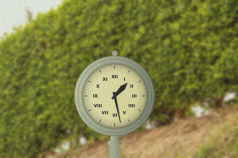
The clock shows h=1 m=28
